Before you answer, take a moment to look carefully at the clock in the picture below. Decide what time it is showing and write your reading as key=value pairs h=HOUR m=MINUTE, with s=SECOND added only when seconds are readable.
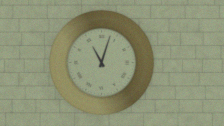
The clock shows h=11 m=3
